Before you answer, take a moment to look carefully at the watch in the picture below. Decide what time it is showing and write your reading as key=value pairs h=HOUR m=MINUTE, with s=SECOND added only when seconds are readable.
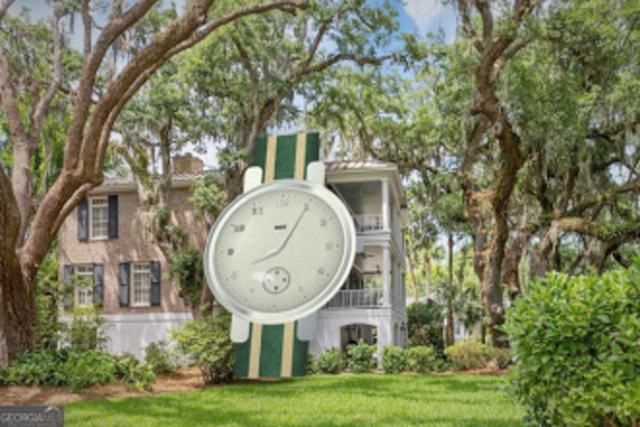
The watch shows h=8 m=5
